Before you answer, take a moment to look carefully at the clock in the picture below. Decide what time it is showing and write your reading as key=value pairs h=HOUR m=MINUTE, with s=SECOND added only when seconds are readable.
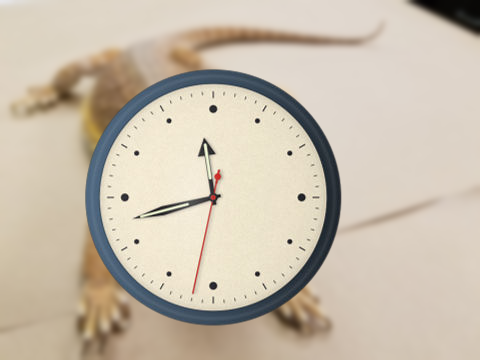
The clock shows h=11 m=42 s=32
